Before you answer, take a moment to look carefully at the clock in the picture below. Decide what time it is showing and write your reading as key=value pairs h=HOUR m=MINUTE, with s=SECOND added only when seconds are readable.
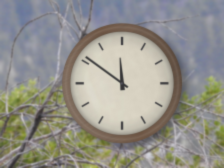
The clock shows h=11 m=51
